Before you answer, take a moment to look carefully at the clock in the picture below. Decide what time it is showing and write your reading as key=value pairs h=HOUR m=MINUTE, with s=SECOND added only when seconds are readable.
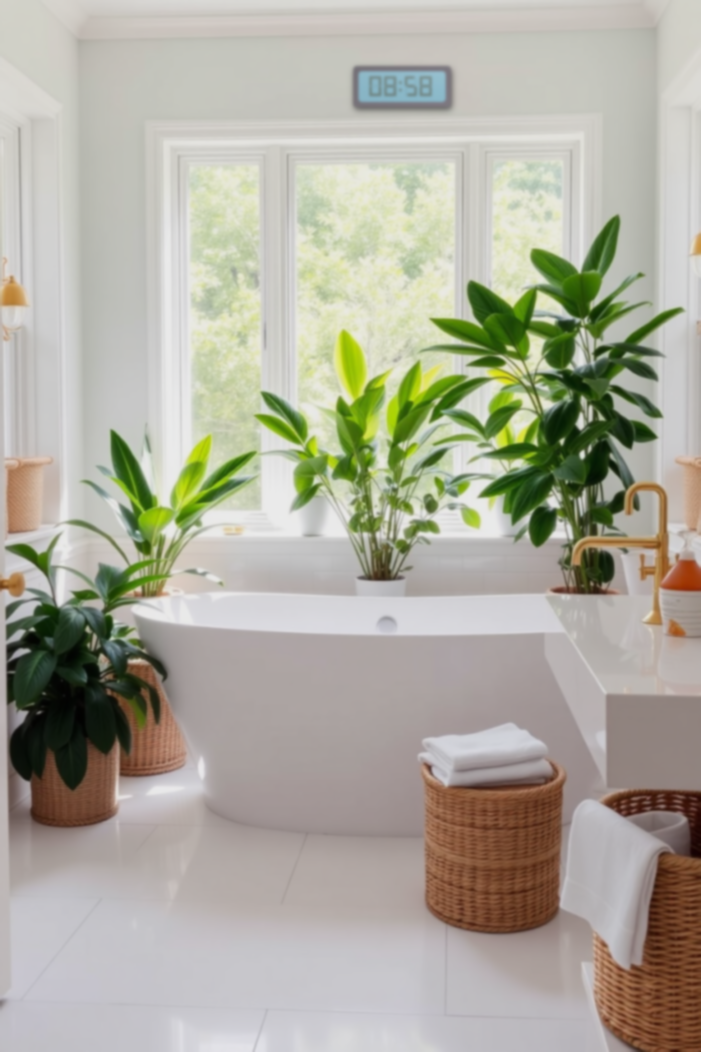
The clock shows h=8 m=58
